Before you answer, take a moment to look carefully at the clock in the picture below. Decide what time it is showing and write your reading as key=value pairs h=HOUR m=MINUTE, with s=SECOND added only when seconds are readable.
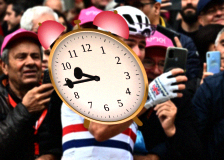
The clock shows h=9 m=44
